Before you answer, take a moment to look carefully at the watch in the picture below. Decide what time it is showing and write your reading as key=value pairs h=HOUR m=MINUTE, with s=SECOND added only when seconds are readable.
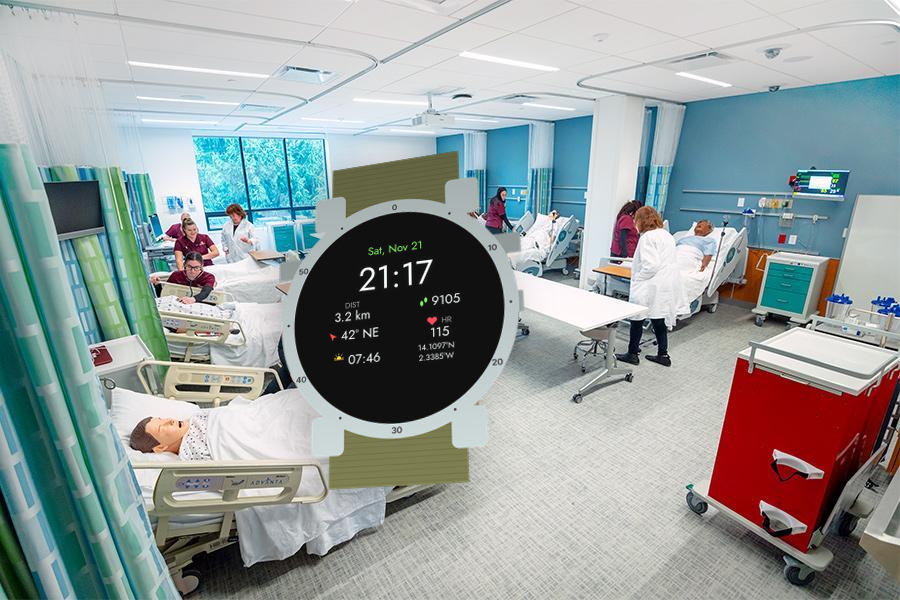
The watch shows h=21 m=17
